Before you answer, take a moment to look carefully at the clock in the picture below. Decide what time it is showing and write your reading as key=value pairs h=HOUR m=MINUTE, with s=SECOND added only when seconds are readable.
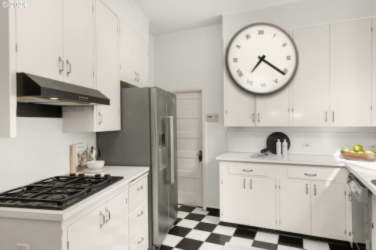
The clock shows h=7 m=21
